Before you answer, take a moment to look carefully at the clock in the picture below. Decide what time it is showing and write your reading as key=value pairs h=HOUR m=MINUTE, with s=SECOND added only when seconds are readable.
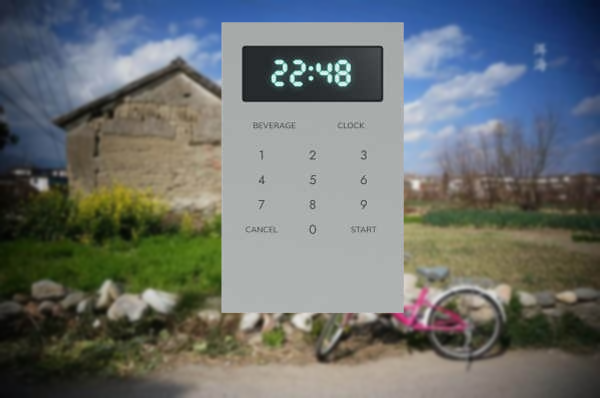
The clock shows h=22 m=48
